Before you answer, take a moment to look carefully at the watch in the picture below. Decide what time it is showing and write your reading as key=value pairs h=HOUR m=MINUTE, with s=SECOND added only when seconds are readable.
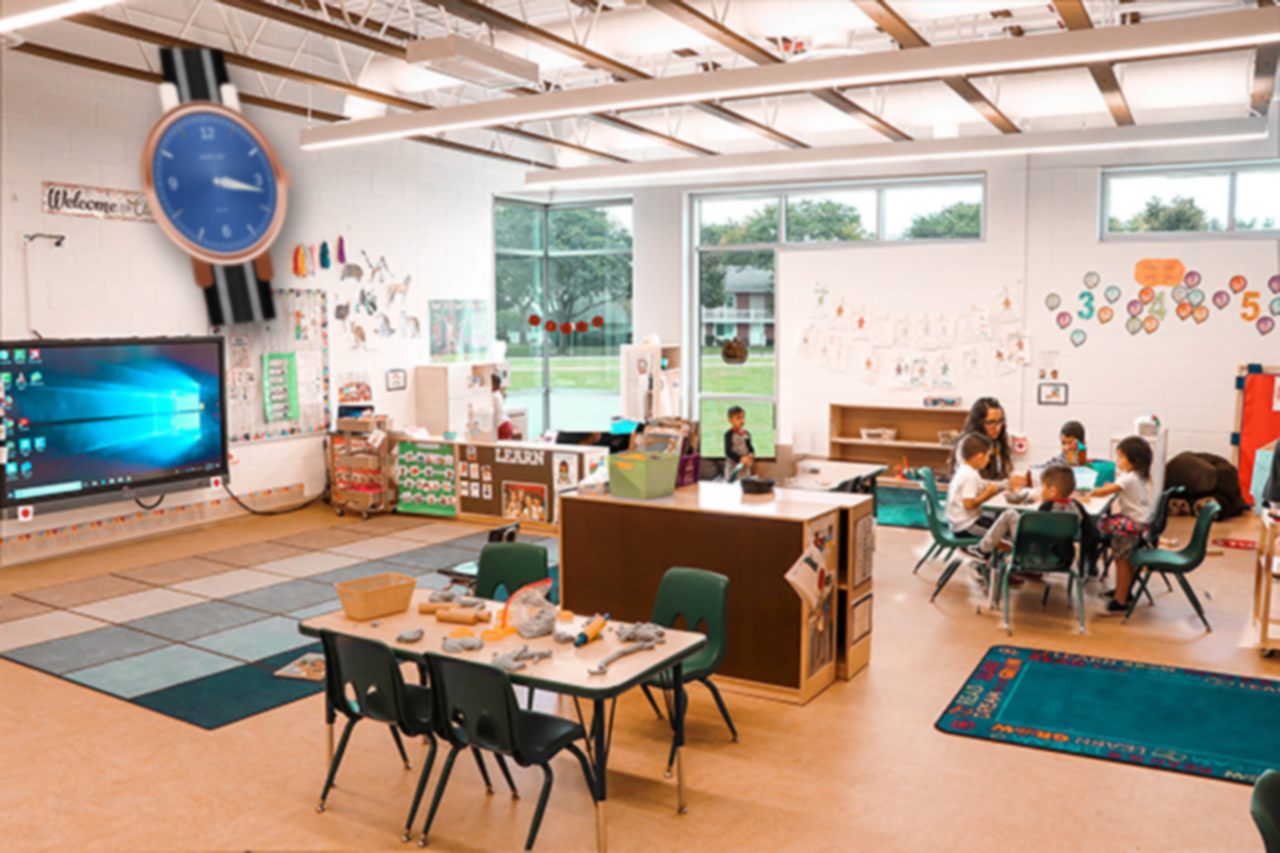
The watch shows h=3 m=17
